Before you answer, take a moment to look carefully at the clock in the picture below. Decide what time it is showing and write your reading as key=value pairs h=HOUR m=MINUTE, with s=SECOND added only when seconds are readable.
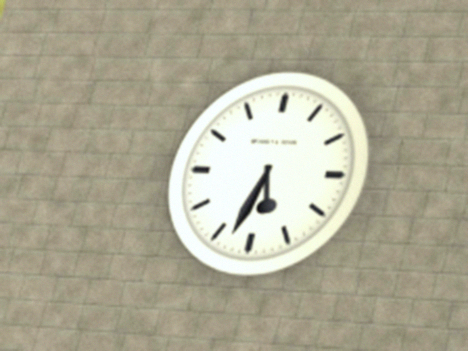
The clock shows h=5 m=33
